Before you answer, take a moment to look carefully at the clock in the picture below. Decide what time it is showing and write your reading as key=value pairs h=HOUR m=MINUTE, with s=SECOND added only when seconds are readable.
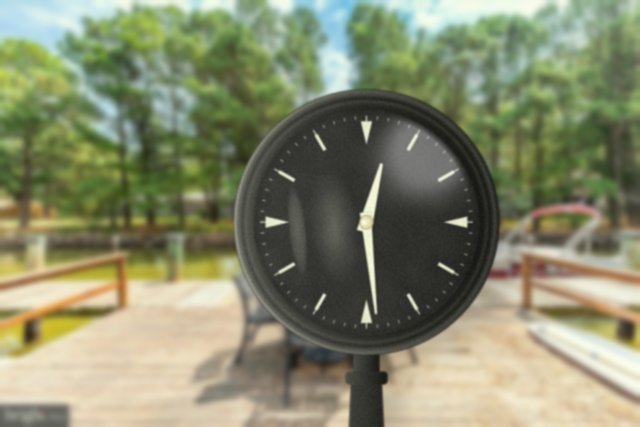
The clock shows h=12 m=29
